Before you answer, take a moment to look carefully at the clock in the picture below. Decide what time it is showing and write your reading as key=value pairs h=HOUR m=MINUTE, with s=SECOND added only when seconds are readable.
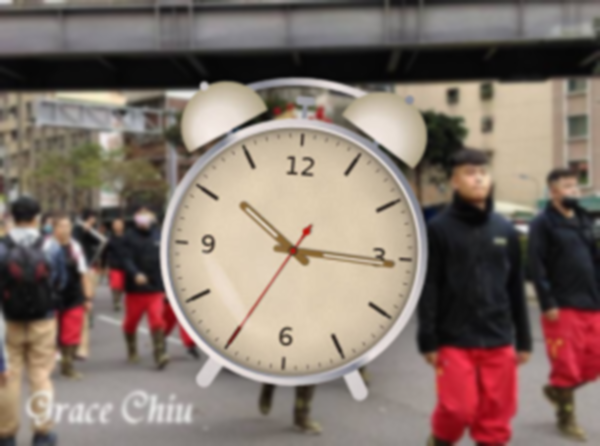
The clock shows h=10 m=15 s=35
